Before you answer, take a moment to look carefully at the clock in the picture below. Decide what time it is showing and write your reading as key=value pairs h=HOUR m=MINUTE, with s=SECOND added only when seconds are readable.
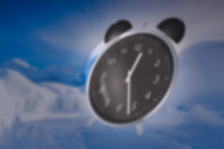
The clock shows h=12 m=27
